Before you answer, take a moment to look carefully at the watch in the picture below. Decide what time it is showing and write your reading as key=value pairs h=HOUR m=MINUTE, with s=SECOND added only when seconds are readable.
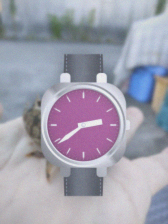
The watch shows h=2 m=39
